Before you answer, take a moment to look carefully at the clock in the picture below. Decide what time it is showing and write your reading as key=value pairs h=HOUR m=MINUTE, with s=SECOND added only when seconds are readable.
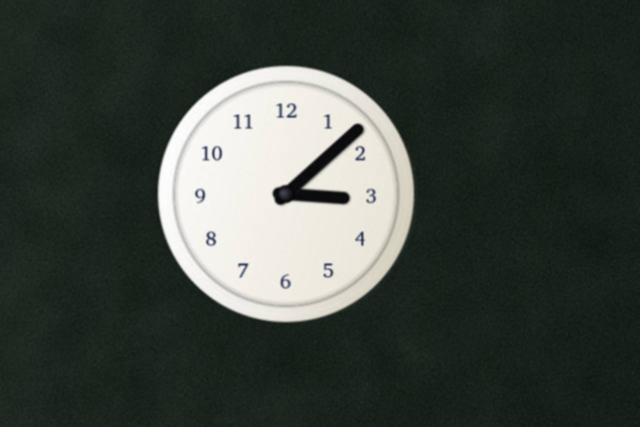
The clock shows h=3 m=8
